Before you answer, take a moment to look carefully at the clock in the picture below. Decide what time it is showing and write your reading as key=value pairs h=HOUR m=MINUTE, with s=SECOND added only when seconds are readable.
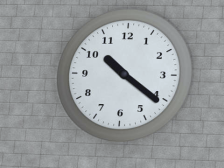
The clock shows h=10 m=21
